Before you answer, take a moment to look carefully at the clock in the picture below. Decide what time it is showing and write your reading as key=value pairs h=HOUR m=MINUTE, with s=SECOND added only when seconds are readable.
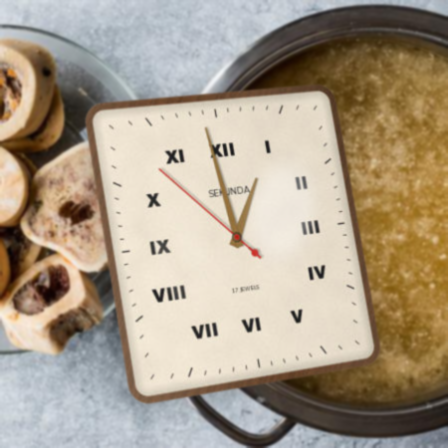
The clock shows h=12 m=58 s=53
